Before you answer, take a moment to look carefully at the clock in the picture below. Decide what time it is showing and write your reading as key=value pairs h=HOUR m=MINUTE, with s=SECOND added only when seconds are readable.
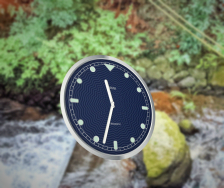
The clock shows h=11 m=33
